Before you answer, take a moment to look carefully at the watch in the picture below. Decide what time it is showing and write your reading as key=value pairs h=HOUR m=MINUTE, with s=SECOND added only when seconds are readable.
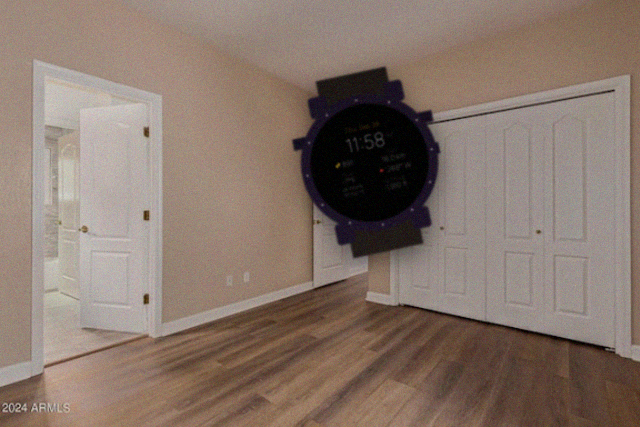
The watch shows h=11 m=58
